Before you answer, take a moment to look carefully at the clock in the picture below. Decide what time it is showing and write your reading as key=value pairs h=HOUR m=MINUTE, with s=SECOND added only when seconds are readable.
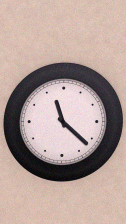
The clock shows h=11 m=22
